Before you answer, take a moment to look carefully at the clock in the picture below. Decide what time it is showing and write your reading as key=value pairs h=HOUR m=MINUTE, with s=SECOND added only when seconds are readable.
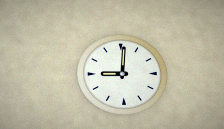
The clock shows h=9 m=1
